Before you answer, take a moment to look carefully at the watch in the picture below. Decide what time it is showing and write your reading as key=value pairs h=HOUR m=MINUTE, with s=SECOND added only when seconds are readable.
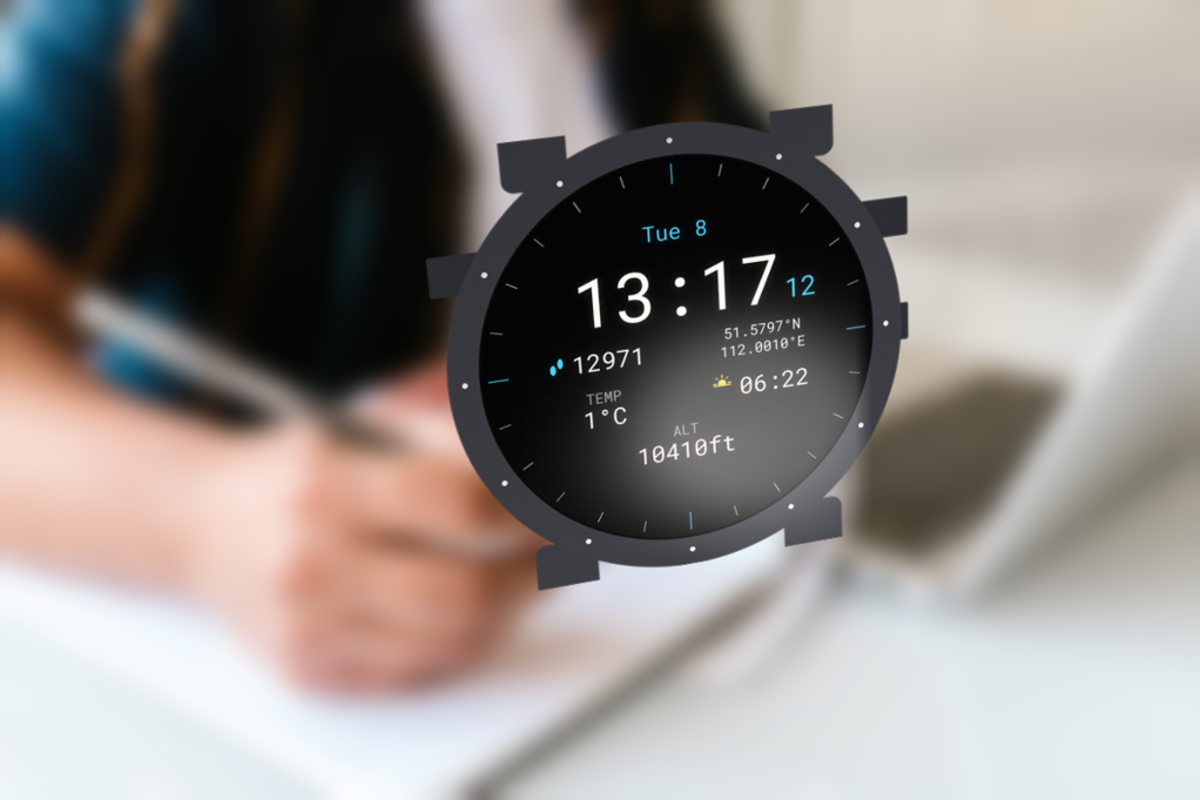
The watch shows h=13 m=17 s=12
